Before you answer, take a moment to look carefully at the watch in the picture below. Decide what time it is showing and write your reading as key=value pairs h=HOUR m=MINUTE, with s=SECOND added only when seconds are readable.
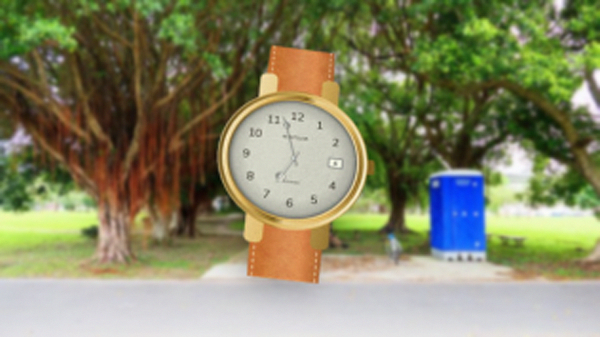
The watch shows h=6 m=57
